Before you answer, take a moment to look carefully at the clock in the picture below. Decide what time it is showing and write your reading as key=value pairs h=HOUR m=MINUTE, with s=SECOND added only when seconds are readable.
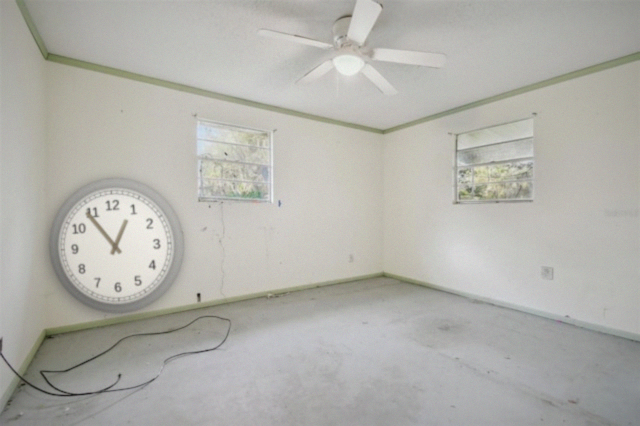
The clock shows h=12 m=54
